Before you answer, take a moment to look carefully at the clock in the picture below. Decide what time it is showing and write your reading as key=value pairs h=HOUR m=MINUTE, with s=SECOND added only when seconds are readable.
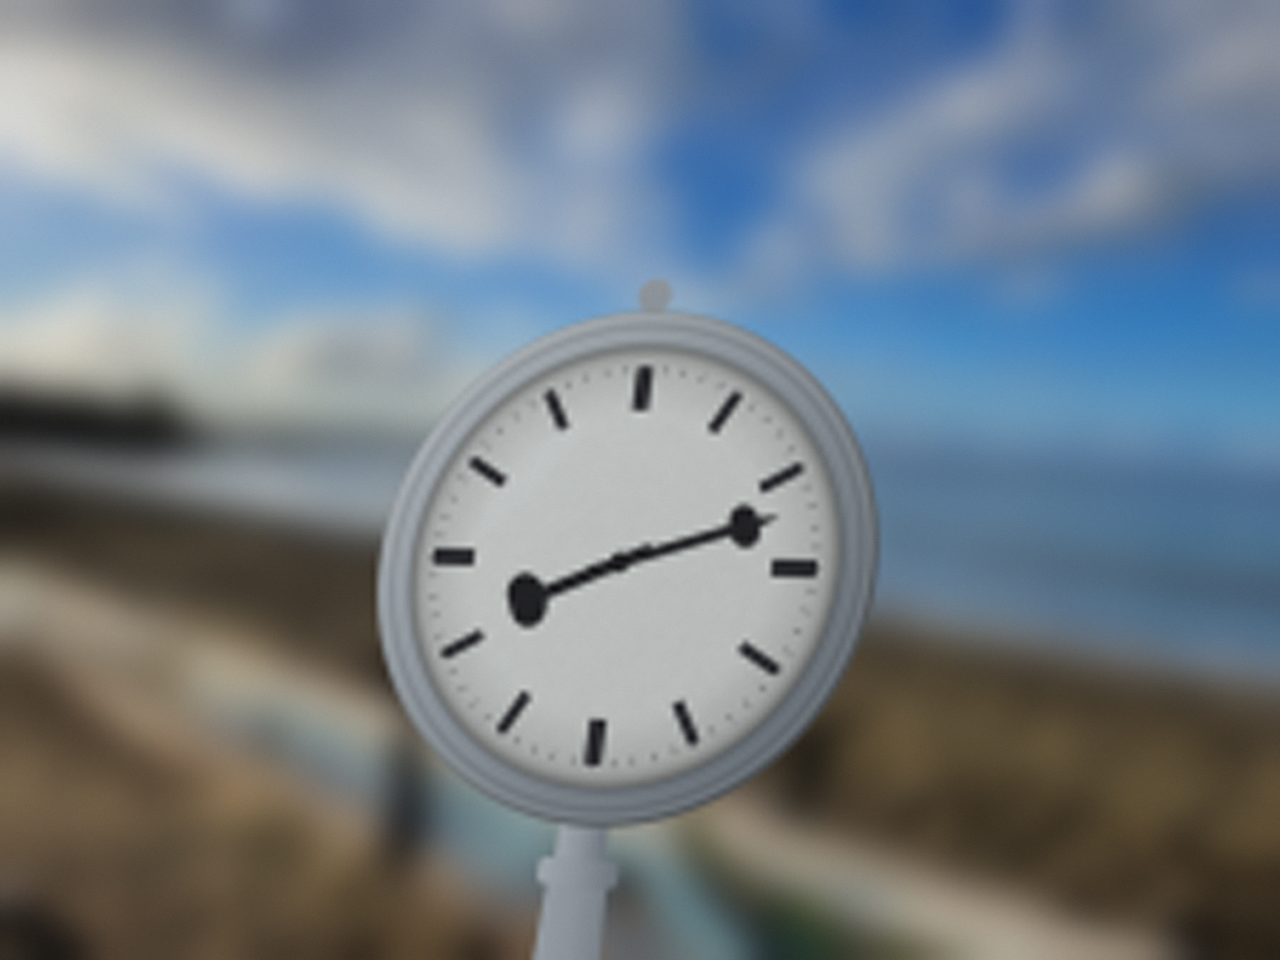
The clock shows h=8 m=12
